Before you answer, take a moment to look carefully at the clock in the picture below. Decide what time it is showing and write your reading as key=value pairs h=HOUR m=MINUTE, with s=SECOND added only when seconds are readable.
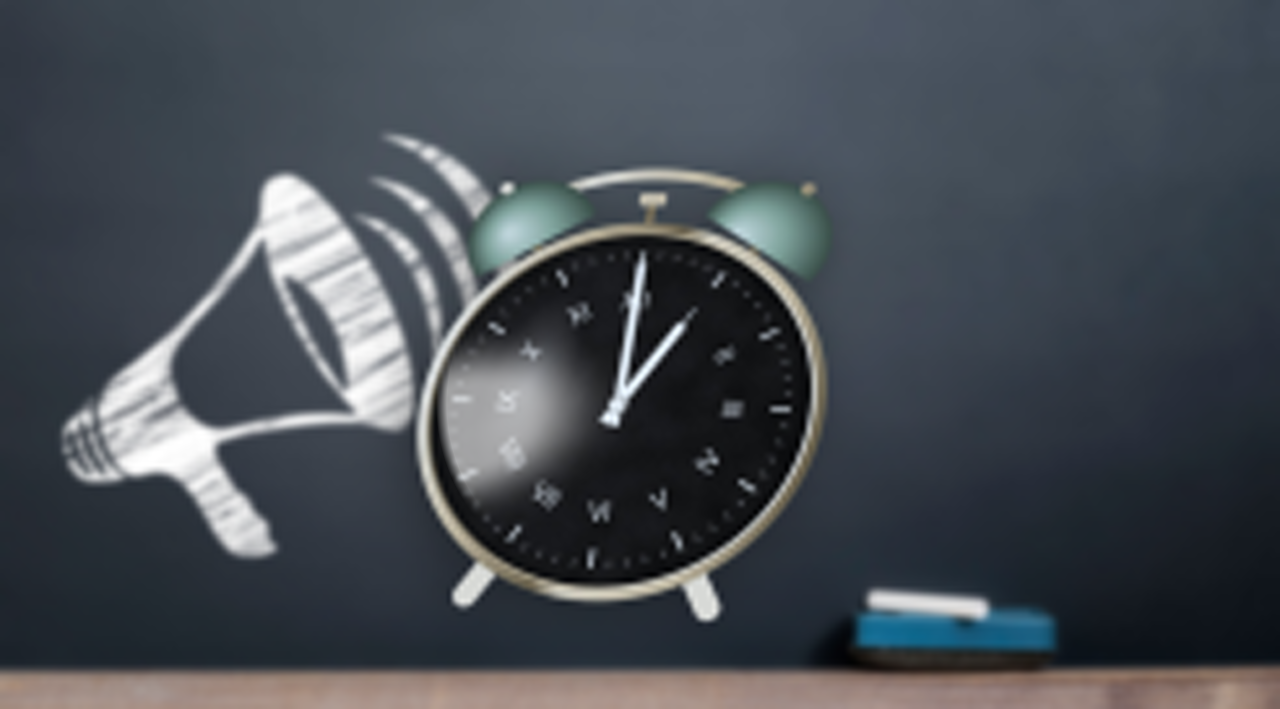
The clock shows h=1 m=0
